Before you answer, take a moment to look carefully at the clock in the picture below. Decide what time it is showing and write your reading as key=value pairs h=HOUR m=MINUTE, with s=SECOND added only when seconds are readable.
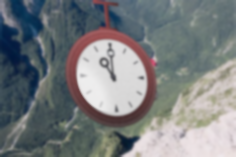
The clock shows h=11 m=0
